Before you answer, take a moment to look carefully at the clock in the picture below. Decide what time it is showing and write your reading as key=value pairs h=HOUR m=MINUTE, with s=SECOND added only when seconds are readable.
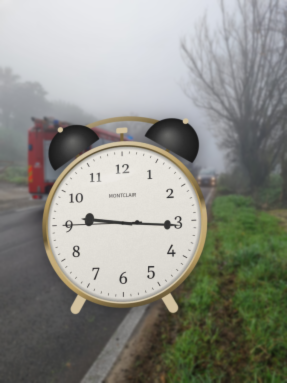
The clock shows h=9 m=15 s=45
